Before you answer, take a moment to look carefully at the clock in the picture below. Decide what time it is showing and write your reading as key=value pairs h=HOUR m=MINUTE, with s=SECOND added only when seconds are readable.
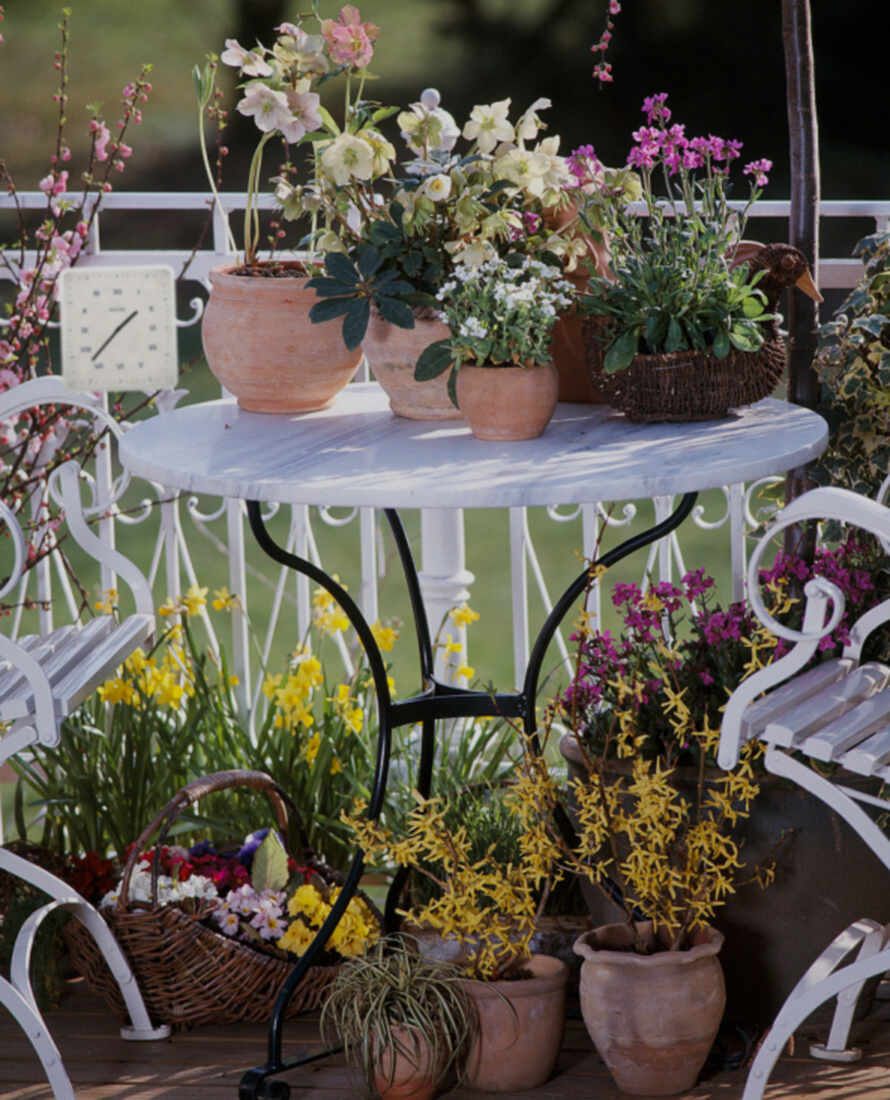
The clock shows h=1 m=37
